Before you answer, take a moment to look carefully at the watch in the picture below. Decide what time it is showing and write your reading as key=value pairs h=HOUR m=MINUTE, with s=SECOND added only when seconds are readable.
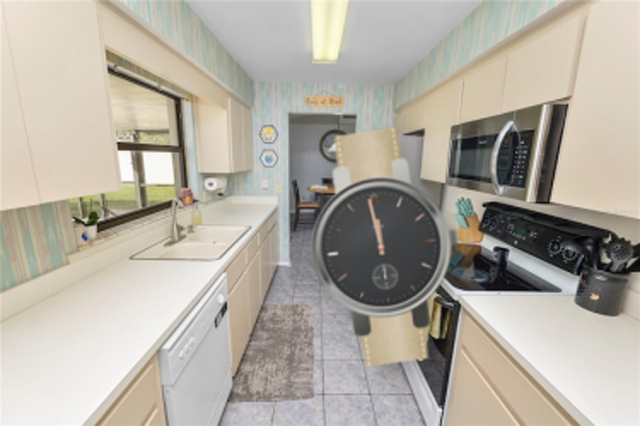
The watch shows h=11 m=59
